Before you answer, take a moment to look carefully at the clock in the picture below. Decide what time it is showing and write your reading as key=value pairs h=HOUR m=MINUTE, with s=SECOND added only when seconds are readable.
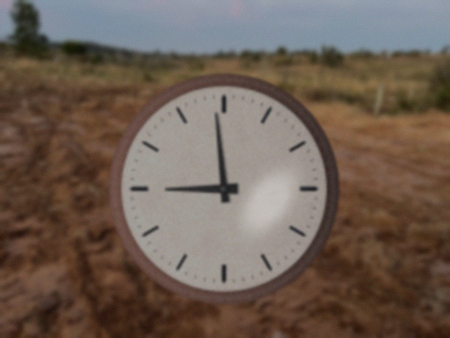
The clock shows h=8 m=59
